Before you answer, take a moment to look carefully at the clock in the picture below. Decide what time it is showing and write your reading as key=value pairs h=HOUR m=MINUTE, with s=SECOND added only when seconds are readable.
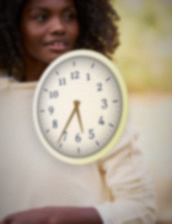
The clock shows h=5 m=36
